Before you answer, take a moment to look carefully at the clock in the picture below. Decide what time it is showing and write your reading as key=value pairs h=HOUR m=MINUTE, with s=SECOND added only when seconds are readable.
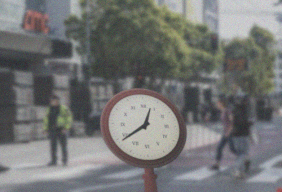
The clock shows h=12 m=39
